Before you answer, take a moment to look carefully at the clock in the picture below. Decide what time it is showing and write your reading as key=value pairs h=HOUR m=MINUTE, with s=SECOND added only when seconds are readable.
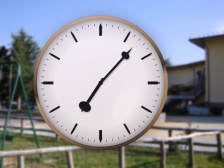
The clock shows h=7 m=7
